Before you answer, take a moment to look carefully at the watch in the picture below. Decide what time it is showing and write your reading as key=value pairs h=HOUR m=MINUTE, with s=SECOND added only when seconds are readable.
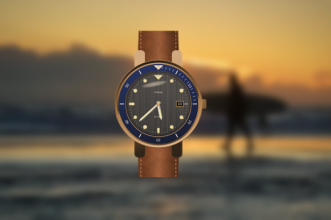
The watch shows h=5 m=38
